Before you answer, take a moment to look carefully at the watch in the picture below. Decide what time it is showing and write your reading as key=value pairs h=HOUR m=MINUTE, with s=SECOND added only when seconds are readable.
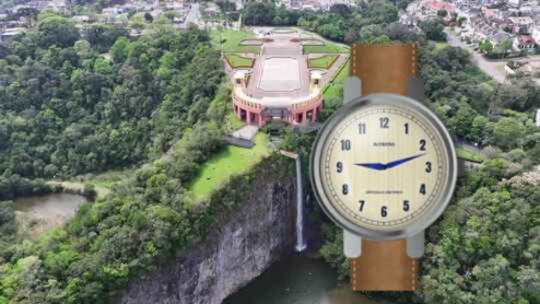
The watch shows h=9 m=12
